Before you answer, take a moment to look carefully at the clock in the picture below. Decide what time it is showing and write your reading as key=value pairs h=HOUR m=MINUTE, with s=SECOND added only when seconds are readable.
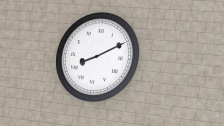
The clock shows h=8 m=10
